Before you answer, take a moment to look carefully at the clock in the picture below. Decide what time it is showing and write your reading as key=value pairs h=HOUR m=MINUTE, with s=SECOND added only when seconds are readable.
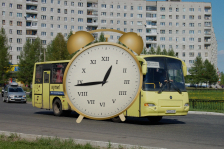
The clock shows h=12 m=44
